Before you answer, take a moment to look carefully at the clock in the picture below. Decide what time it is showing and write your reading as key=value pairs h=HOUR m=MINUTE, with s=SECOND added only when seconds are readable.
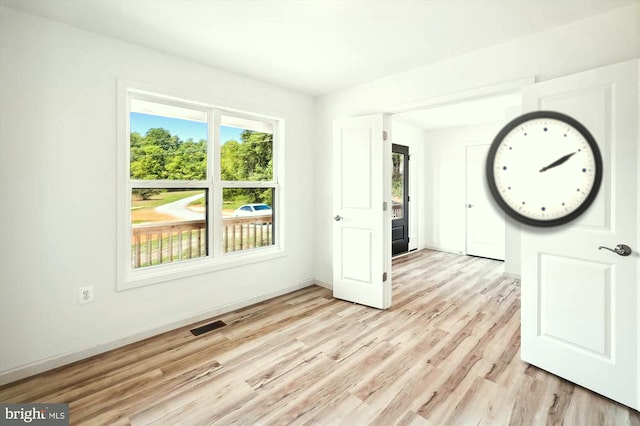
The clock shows h=2 m=10
